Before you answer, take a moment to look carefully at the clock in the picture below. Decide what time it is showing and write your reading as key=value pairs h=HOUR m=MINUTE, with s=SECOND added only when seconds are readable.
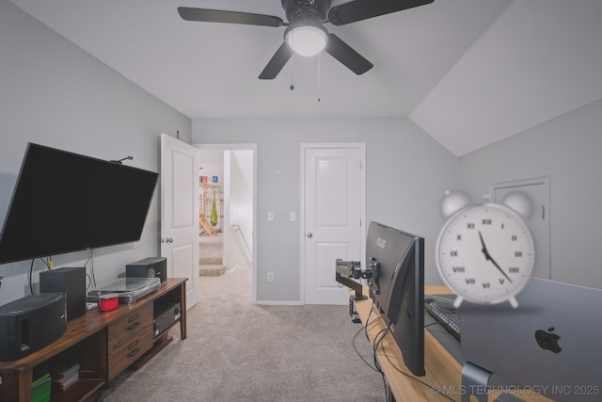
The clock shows h=11 m=23
